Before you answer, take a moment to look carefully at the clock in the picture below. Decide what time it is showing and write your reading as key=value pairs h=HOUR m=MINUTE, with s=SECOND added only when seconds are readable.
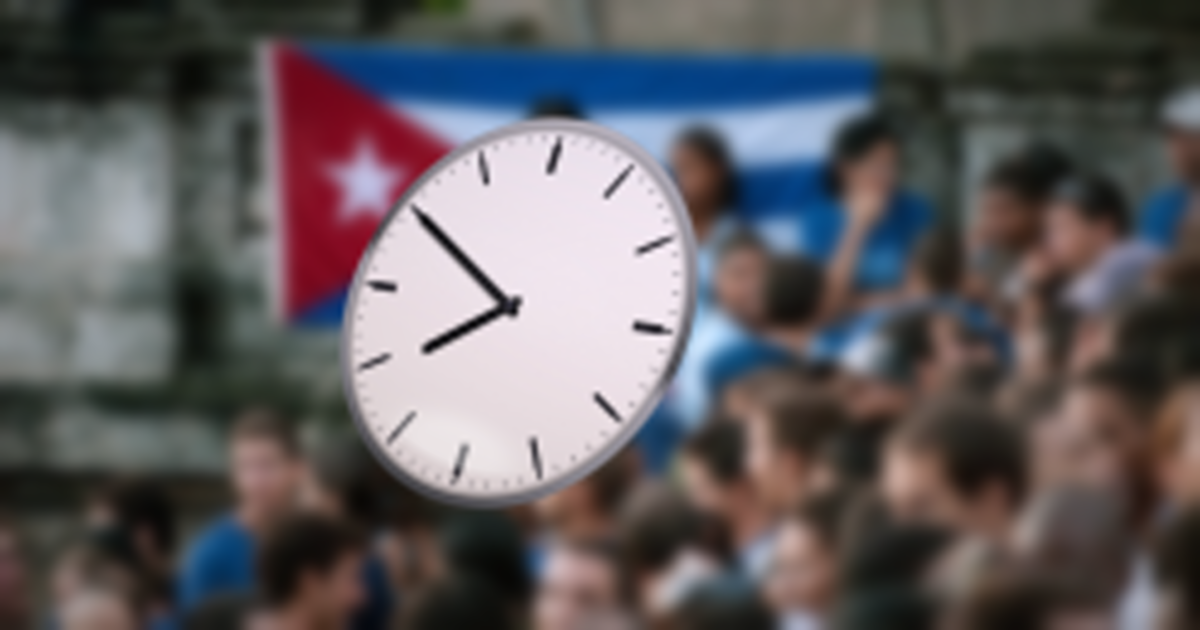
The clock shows h=7 m=50
